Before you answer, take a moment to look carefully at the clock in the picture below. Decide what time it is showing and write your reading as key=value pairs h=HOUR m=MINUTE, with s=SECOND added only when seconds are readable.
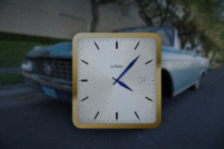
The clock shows h=4 m=7
